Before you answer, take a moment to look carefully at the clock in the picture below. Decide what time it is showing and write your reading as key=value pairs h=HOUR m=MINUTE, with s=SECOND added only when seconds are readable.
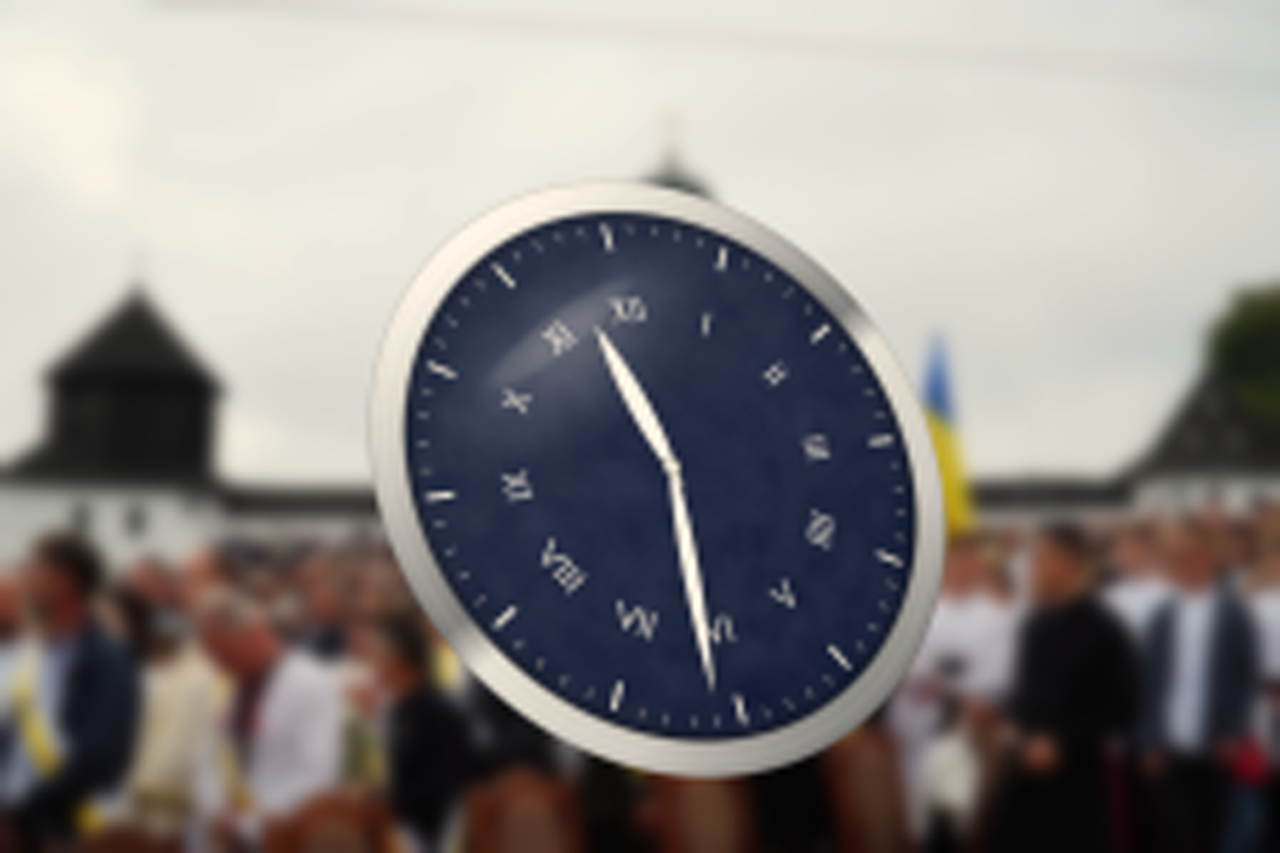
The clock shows h=11 m=31
